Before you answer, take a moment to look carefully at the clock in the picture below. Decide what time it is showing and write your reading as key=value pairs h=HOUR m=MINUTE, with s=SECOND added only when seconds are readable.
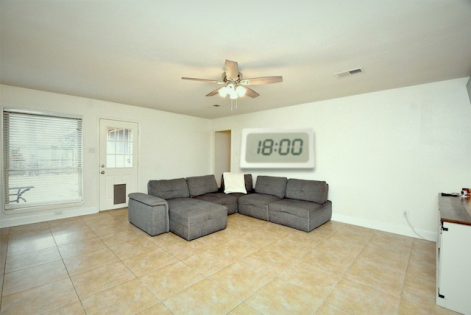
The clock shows h=18 m=0
